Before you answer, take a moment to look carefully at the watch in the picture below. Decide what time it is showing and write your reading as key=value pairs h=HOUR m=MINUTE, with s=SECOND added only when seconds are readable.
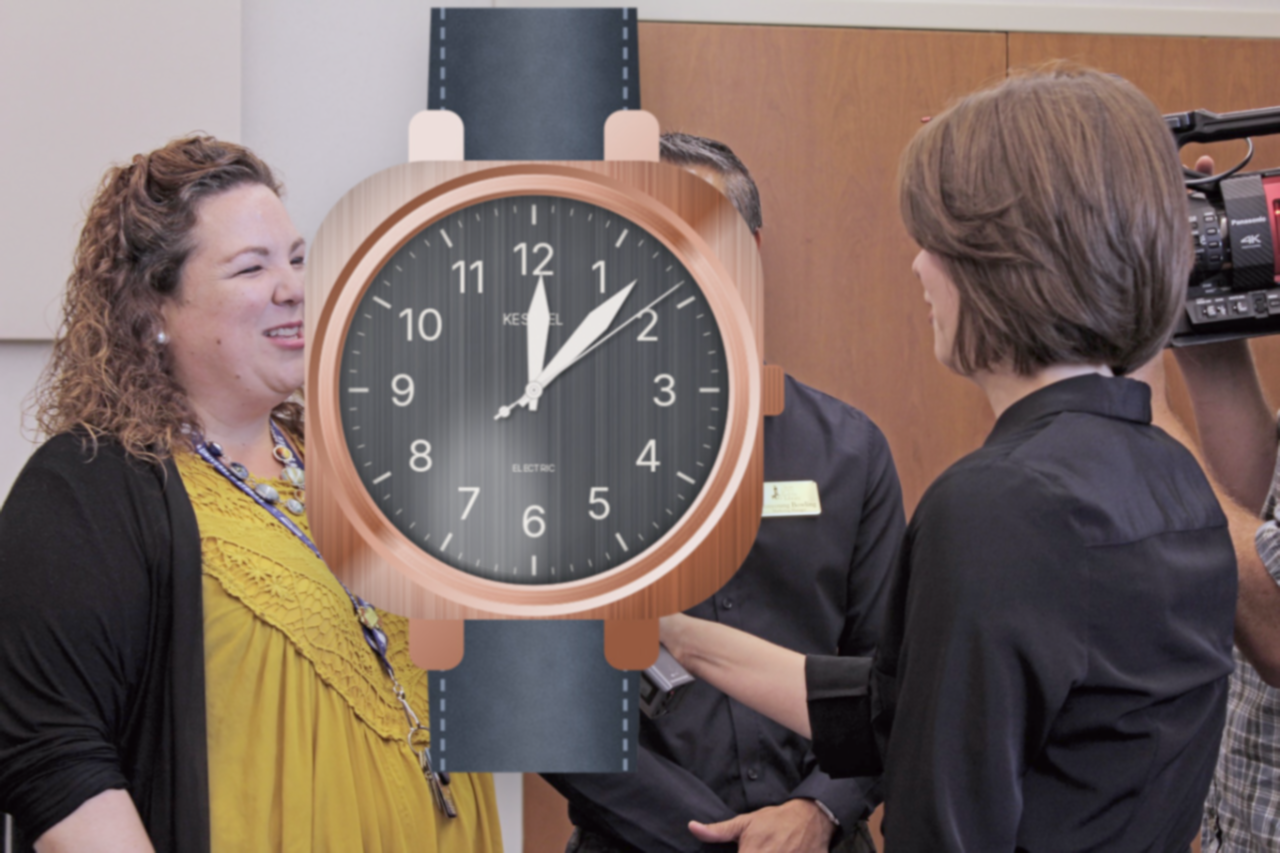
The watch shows h=12 m=7 s=9
